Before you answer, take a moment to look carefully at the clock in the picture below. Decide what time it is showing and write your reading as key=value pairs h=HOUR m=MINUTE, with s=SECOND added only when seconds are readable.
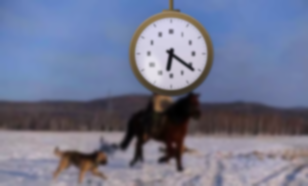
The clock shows h=6 m=21
